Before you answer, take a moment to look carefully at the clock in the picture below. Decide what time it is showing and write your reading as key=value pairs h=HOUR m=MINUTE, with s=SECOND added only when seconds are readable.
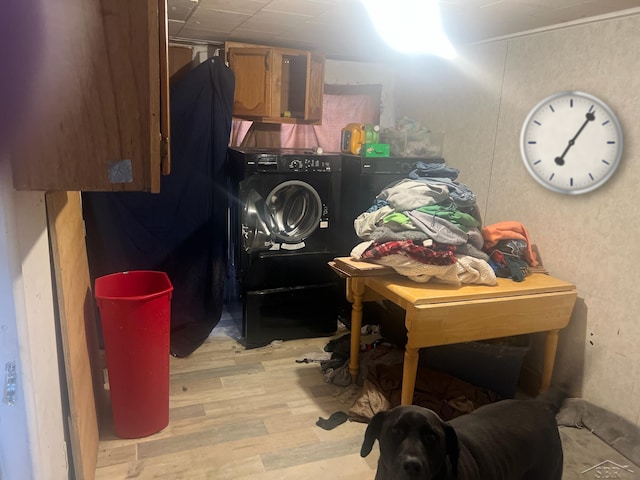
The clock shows h=7 m=6
